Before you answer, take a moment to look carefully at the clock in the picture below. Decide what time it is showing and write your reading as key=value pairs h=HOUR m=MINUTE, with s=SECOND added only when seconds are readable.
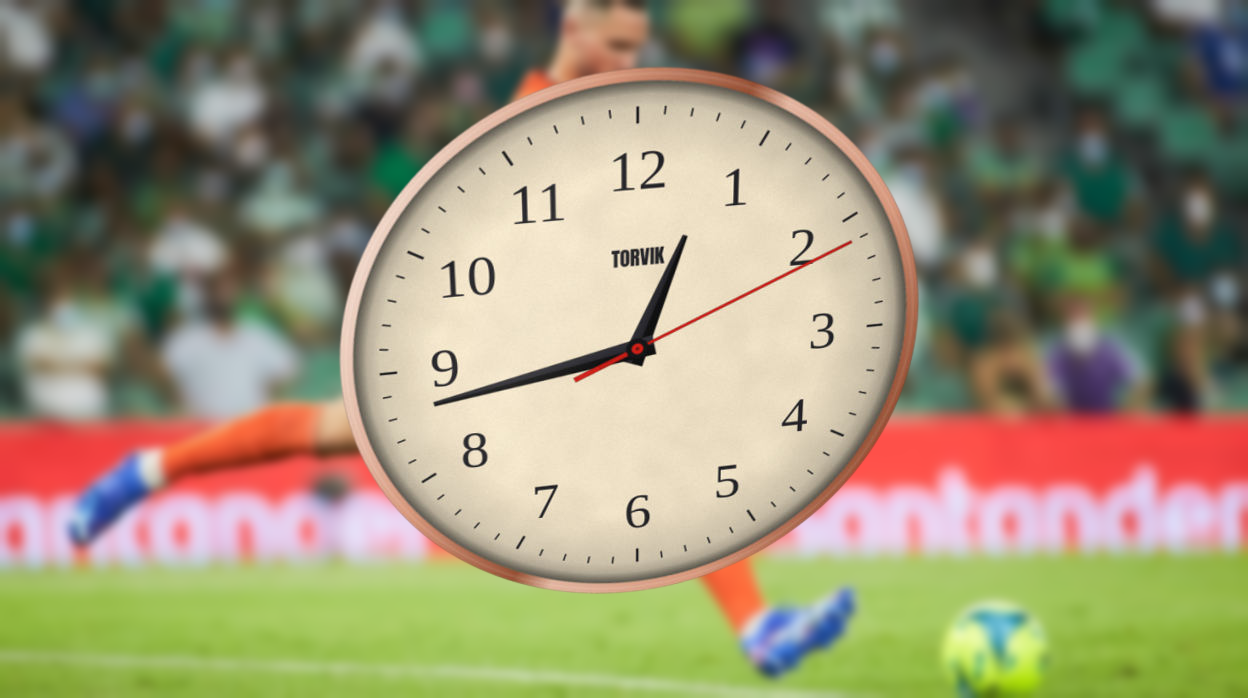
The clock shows h=12 m=43 s=11
